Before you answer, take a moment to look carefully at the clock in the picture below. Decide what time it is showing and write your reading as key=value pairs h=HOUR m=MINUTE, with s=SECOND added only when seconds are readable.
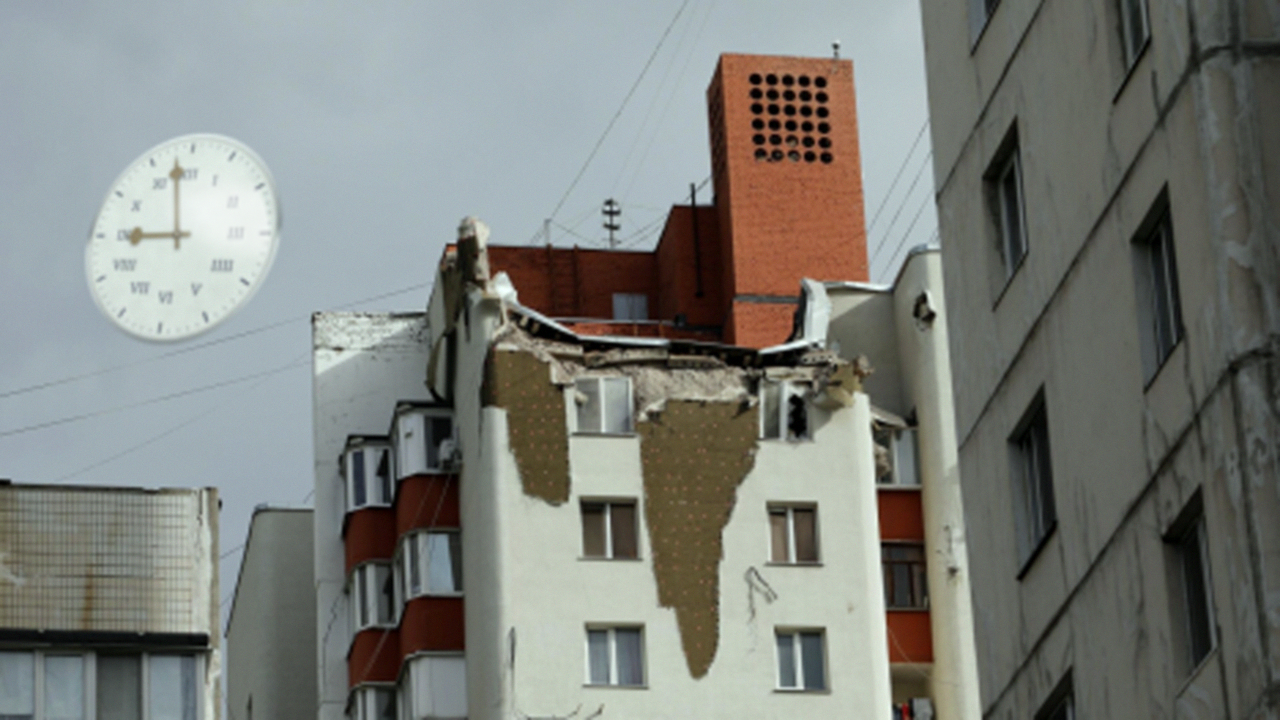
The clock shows h=8 m=58
